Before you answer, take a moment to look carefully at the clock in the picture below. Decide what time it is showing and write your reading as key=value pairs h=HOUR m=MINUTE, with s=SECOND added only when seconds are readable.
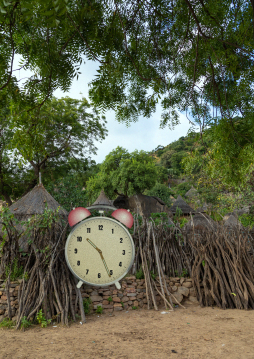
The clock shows h=10 m=26
